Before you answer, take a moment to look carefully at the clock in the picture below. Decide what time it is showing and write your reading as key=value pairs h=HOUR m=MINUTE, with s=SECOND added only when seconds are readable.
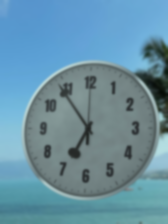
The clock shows h=6 m=54 s=0
